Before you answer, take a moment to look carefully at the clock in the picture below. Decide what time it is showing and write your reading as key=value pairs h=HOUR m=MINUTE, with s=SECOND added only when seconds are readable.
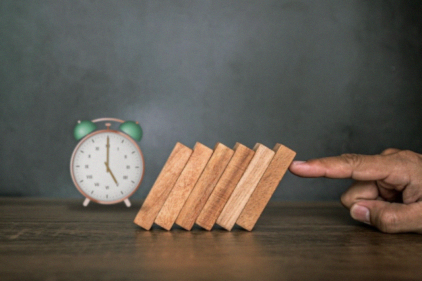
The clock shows h=5 m=0
